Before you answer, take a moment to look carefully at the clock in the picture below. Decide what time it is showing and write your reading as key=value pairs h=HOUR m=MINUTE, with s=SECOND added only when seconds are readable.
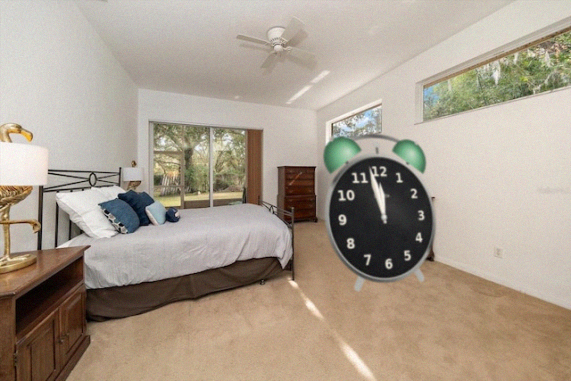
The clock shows h=11 m=58
